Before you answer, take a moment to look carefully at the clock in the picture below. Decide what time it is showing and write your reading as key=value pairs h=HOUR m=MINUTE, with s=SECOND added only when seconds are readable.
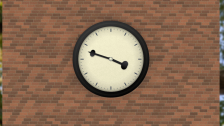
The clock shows h=3 m=48
